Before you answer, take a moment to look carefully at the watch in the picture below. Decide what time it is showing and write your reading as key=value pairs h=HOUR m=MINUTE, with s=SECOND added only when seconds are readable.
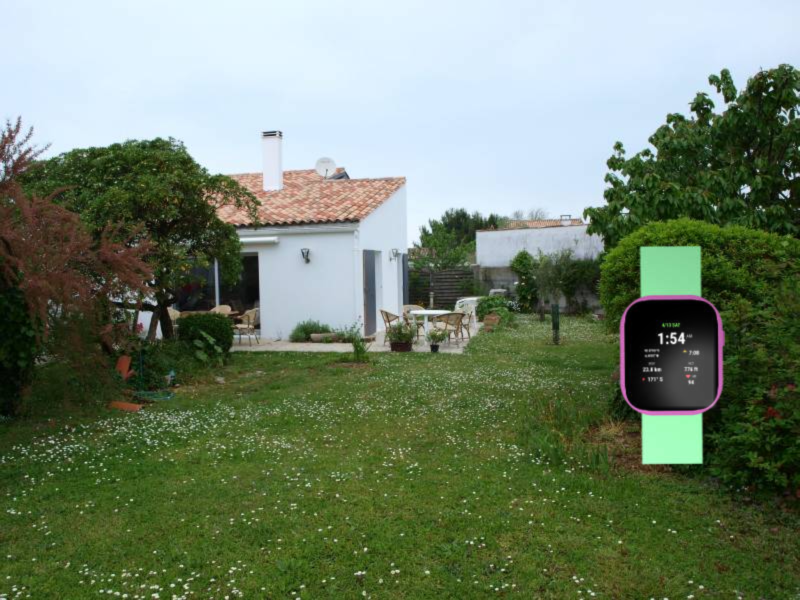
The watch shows h=1 m=54
